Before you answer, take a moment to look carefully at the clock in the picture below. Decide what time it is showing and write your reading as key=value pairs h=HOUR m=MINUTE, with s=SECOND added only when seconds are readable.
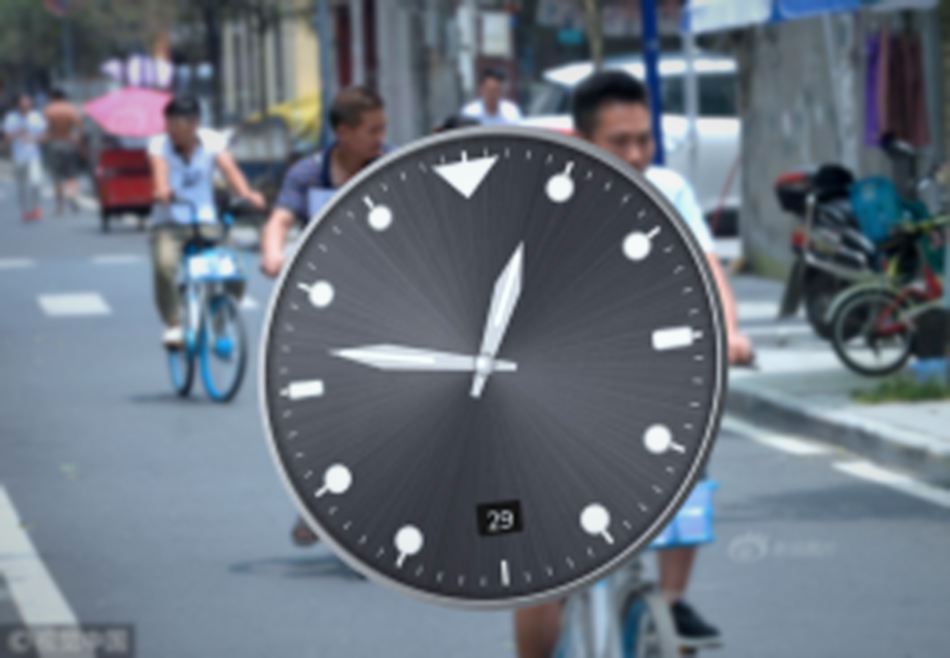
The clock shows h=12 m=47
